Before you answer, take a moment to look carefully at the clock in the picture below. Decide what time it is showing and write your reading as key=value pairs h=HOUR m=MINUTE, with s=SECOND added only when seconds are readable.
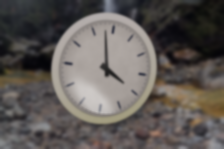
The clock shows h=3 m=58
